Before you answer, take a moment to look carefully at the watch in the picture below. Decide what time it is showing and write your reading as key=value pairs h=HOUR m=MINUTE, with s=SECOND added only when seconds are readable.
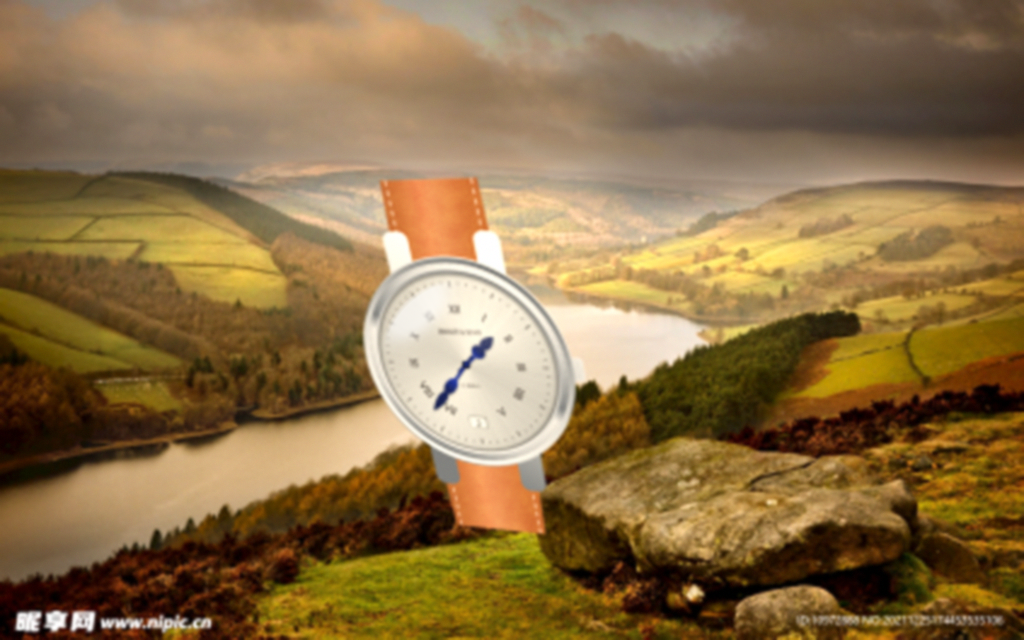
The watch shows h=1 m=37
